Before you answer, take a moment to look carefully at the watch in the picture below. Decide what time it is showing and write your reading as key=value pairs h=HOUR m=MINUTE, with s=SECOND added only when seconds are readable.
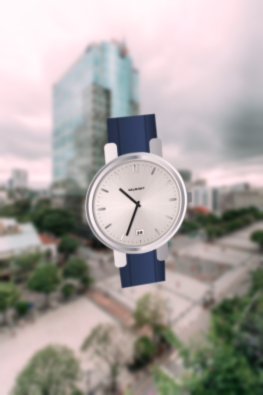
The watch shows h=10 m=34
